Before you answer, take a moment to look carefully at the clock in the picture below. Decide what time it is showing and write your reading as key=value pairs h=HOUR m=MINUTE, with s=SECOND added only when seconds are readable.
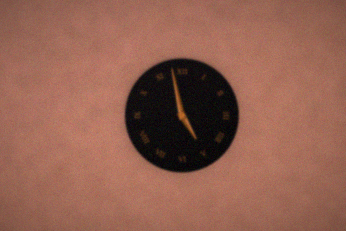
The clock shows h=4 m=58
